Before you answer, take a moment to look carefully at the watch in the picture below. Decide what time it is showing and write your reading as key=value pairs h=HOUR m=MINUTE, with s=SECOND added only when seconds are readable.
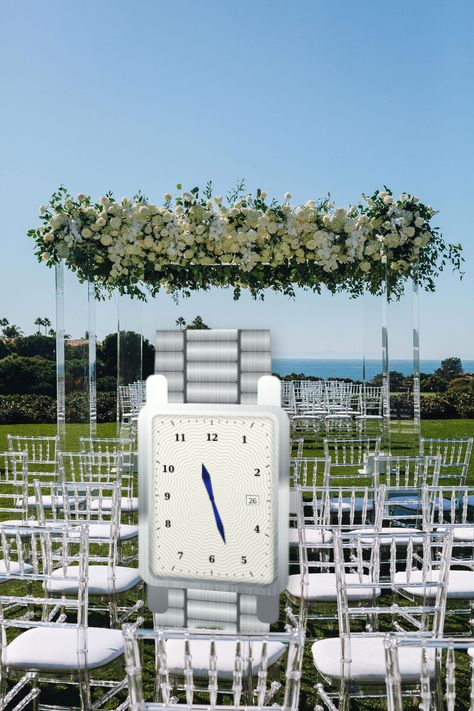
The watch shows h=11 m=27
